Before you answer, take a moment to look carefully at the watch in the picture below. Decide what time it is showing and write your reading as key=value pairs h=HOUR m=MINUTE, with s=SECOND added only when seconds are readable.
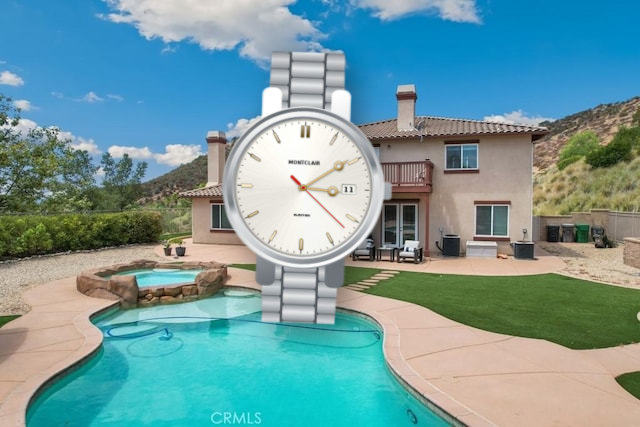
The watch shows h=3 m=9 s=22
